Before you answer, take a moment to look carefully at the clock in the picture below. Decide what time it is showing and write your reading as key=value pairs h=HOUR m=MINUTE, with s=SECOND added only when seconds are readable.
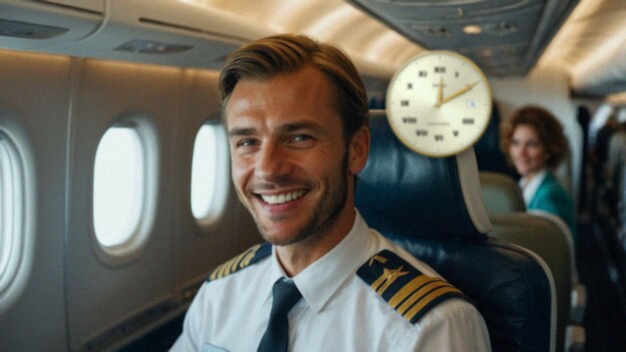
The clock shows h=12 m=10
